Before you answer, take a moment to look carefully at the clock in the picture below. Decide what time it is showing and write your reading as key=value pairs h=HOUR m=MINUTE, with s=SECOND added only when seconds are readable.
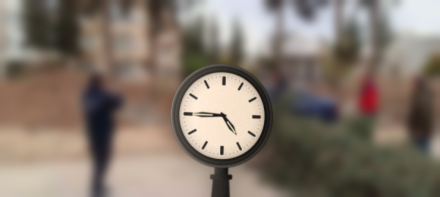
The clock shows h=4 m=45
